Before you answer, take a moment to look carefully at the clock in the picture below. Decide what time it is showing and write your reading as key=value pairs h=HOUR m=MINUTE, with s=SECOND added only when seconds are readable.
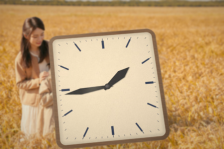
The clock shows h=1 m=44
